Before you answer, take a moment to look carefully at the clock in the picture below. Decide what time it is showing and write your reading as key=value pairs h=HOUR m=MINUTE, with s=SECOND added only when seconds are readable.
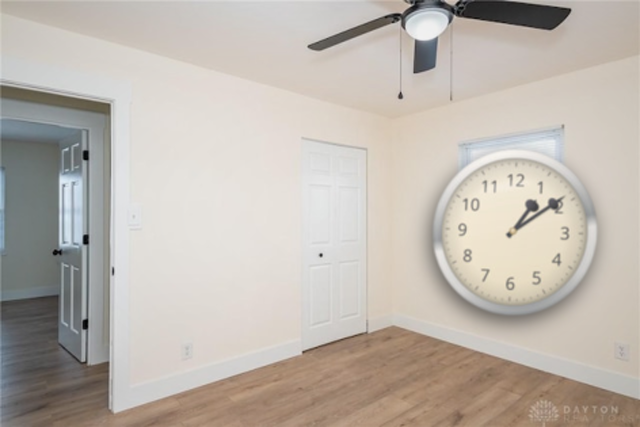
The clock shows h=1 m=9
